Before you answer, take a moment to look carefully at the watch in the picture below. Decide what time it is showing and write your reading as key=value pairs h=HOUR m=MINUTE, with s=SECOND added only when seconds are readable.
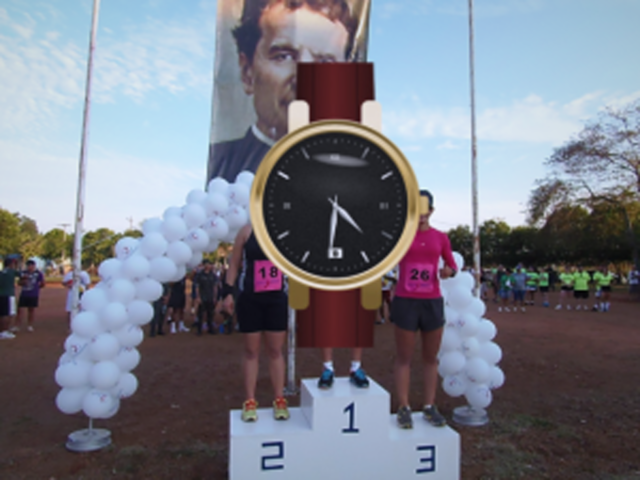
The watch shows h=4 m=31
